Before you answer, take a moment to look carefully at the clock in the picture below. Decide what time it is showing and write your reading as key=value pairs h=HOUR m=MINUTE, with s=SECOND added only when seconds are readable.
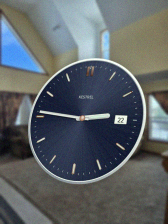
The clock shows h=2 m=46
